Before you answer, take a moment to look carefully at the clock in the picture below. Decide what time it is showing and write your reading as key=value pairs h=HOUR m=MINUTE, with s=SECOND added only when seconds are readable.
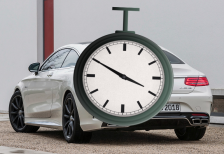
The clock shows h=3 m=50
